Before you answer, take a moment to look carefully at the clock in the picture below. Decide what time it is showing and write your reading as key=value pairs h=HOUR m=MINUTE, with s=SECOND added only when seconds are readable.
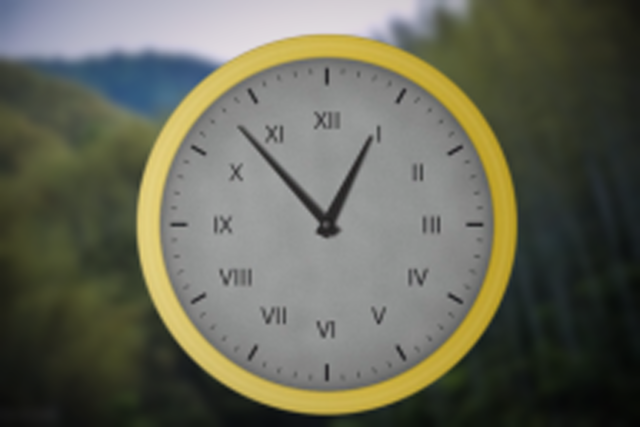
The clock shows h=12 m=53
